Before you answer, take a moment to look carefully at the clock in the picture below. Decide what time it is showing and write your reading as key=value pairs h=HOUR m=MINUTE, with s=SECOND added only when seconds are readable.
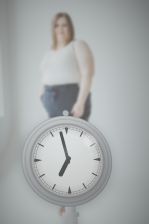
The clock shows h=6 m=58
